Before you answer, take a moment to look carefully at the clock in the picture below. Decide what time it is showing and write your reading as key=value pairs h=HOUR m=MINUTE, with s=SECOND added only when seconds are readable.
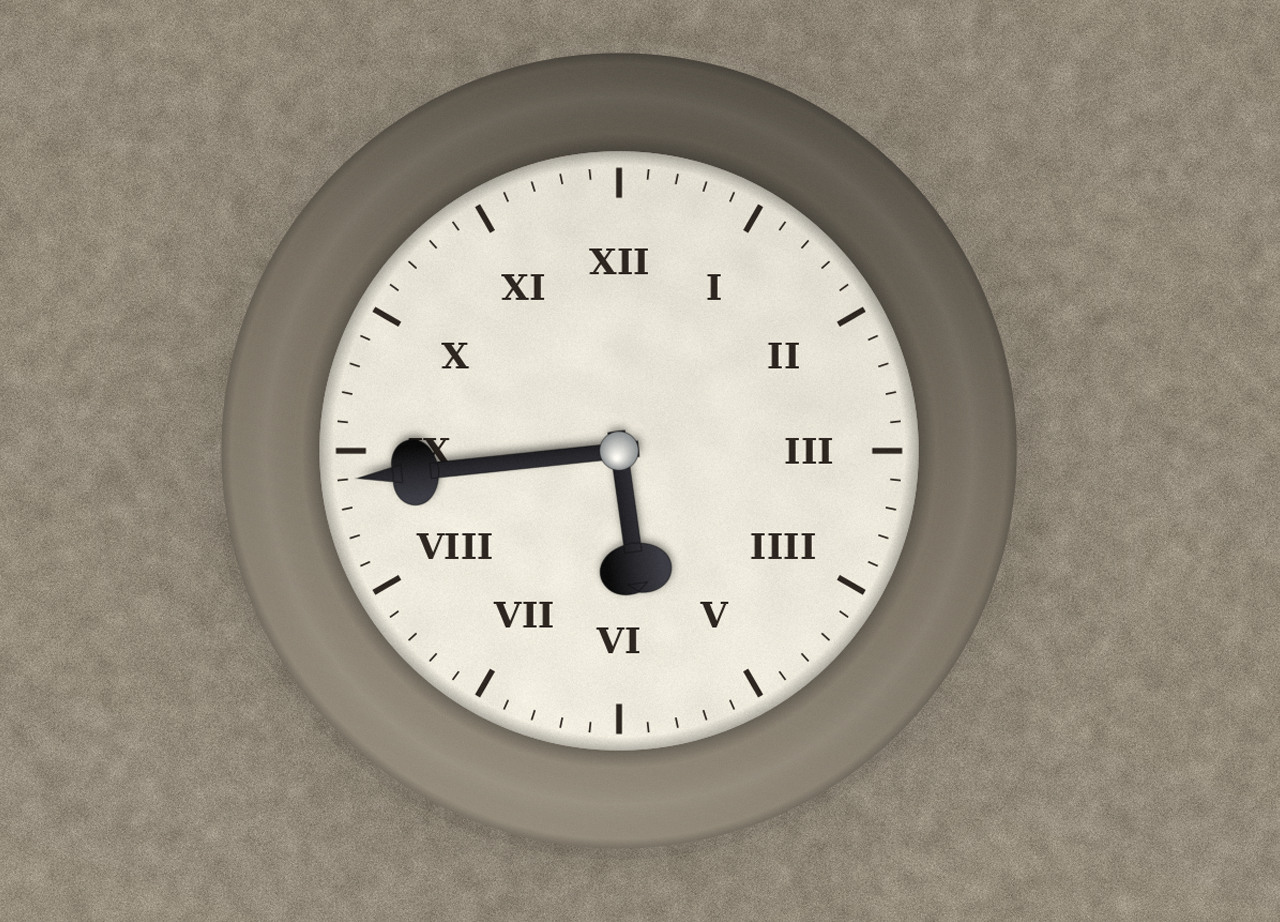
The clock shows h=5 m=44
